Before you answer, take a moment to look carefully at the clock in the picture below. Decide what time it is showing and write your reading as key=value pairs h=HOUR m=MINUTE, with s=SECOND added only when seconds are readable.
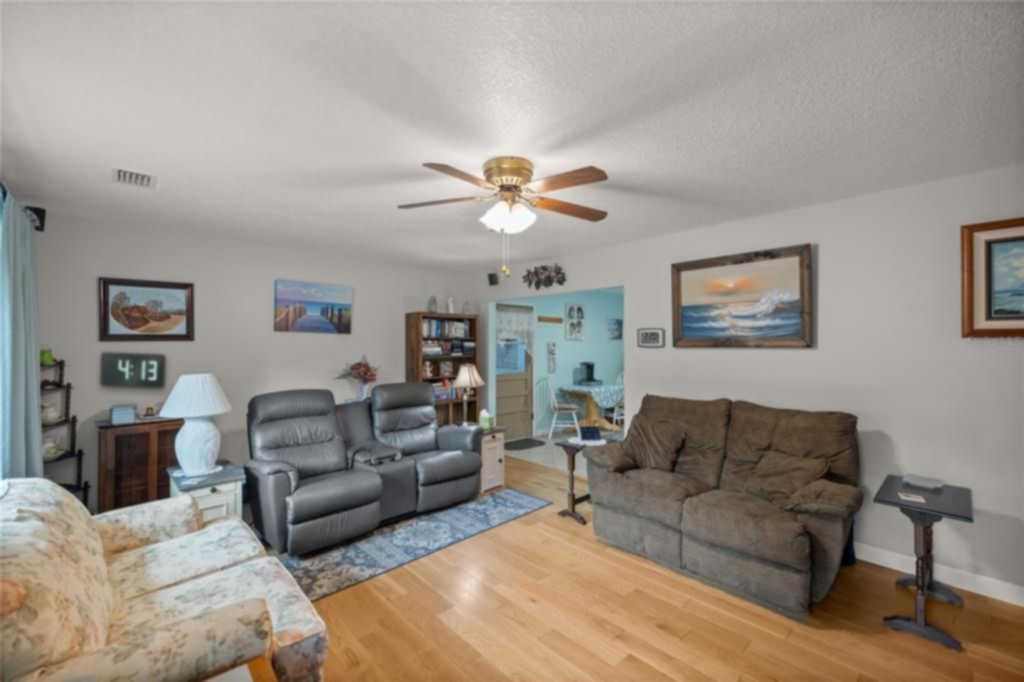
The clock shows h=4 m=13
